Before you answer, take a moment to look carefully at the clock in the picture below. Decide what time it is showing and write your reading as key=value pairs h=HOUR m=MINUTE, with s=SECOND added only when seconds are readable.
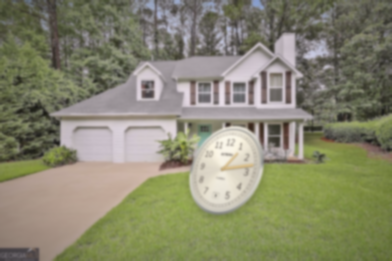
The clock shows h=1 m=13
